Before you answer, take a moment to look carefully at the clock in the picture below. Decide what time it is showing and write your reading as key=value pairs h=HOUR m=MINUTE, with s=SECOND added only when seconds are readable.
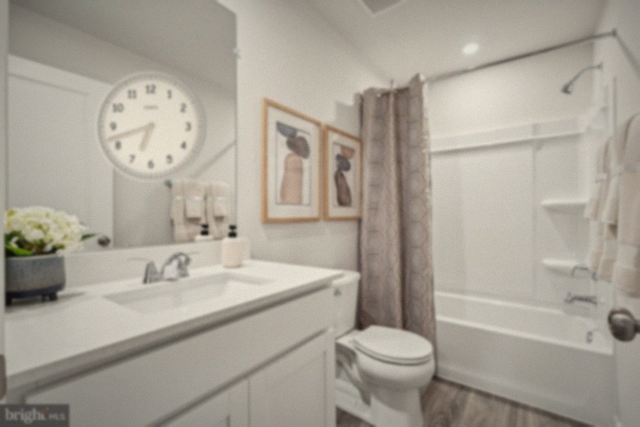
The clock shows h=6 m=42
